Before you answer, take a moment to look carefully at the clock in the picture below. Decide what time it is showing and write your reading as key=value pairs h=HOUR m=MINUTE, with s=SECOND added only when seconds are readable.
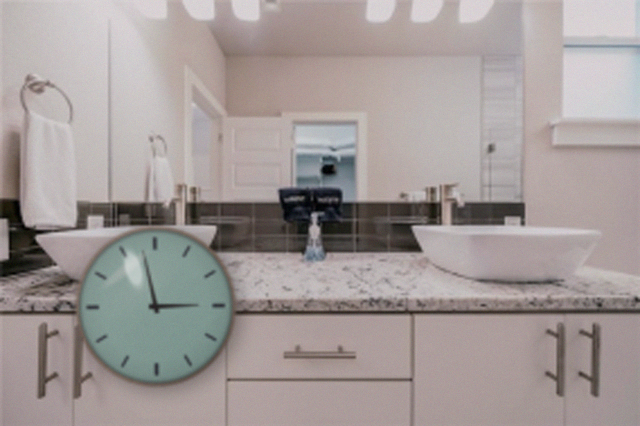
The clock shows h=2 m=58
